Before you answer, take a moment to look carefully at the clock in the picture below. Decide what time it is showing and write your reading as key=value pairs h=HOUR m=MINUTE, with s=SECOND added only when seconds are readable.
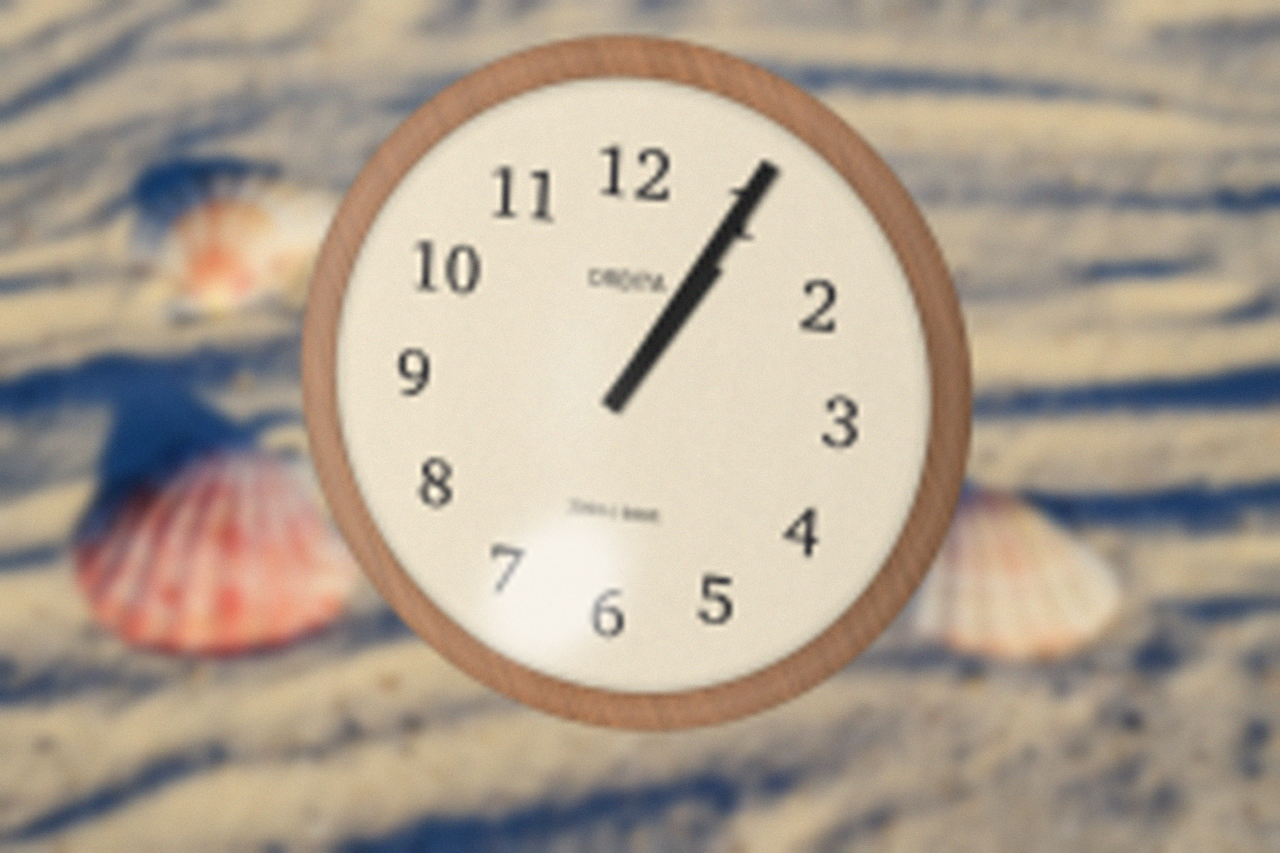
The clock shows h=1 m=5
